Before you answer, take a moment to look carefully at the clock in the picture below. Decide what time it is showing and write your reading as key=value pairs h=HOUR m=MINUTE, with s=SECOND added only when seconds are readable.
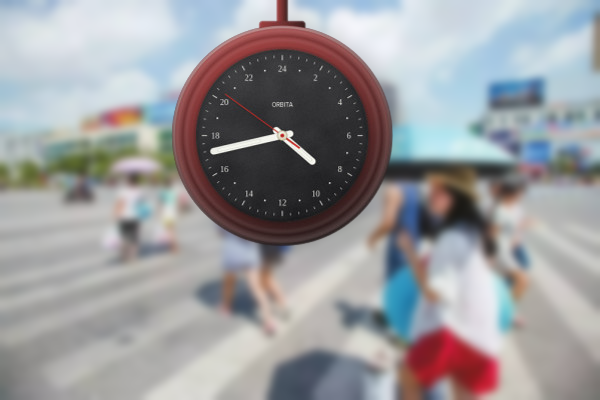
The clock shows h=8 m=42 s=51
